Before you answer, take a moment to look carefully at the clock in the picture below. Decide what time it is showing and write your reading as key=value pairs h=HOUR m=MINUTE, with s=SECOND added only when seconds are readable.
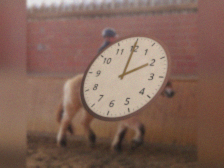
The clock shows h=2 m=0
